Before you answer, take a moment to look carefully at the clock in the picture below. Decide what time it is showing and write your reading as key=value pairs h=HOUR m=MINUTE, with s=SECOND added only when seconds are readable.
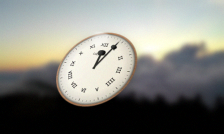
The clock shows h=12 m=4
